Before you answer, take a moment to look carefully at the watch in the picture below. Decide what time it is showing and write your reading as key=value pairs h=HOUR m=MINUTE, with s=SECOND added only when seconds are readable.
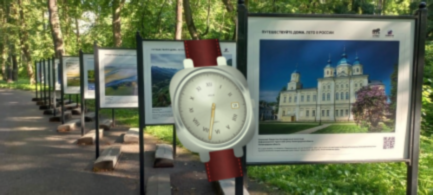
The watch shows h=6 m=33
